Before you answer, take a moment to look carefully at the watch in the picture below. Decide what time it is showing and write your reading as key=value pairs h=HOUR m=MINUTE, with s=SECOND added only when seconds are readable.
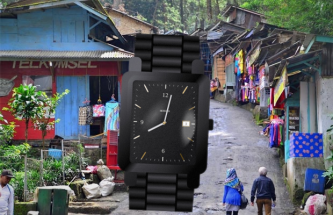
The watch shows h=8 m=2
